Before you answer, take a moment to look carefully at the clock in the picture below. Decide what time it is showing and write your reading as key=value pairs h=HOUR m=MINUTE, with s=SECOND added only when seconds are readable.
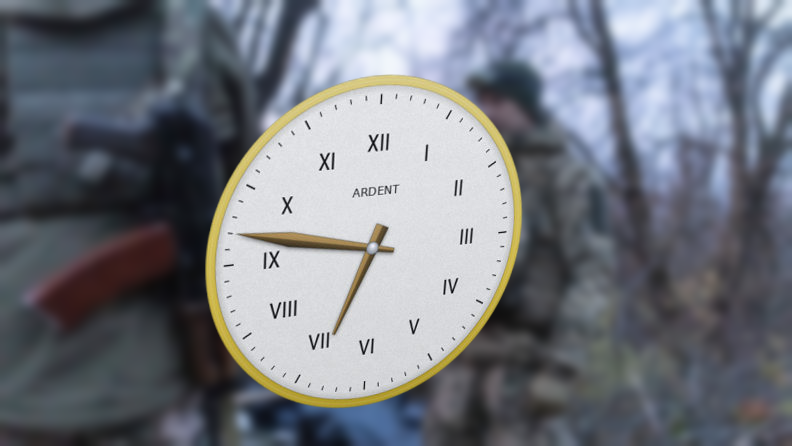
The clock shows h=6 m=47
